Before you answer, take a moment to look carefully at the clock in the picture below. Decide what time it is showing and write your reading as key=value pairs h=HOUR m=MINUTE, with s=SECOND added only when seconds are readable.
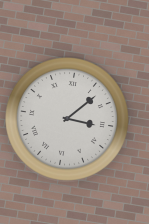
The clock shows h=3 m=7
